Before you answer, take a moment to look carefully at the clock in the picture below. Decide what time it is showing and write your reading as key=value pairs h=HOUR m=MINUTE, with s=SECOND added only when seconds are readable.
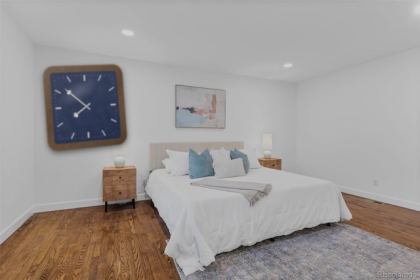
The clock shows h=7 m=52
